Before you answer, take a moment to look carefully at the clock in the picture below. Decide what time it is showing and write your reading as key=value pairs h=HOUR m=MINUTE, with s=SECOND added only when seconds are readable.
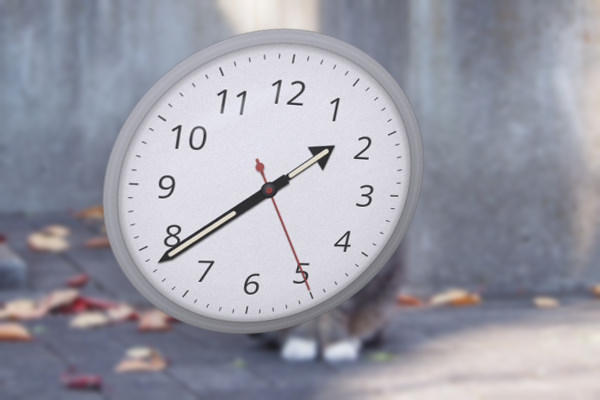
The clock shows h=1 m=38 s=25
